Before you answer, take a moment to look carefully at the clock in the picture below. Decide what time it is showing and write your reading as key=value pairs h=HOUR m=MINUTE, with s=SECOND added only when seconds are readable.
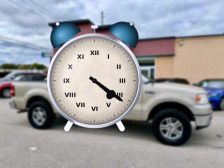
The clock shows h=4 m=21
